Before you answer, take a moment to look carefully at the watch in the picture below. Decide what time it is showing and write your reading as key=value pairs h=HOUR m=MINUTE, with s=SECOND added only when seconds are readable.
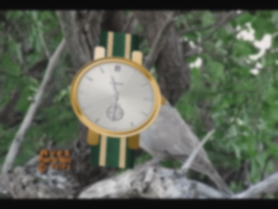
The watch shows h=11 m=31
